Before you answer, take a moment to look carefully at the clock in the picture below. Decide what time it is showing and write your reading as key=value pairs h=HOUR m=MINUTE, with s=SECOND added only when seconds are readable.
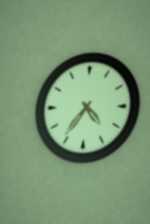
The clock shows h=4 m=36
